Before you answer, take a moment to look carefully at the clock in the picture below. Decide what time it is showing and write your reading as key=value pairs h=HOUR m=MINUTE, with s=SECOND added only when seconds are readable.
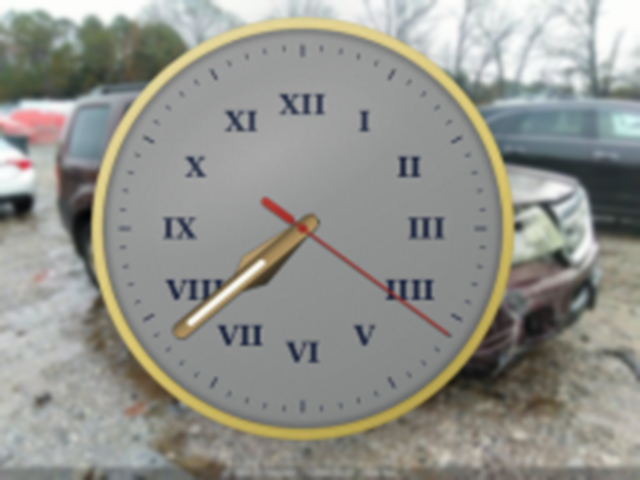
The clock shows h=7 m=38 s=21
